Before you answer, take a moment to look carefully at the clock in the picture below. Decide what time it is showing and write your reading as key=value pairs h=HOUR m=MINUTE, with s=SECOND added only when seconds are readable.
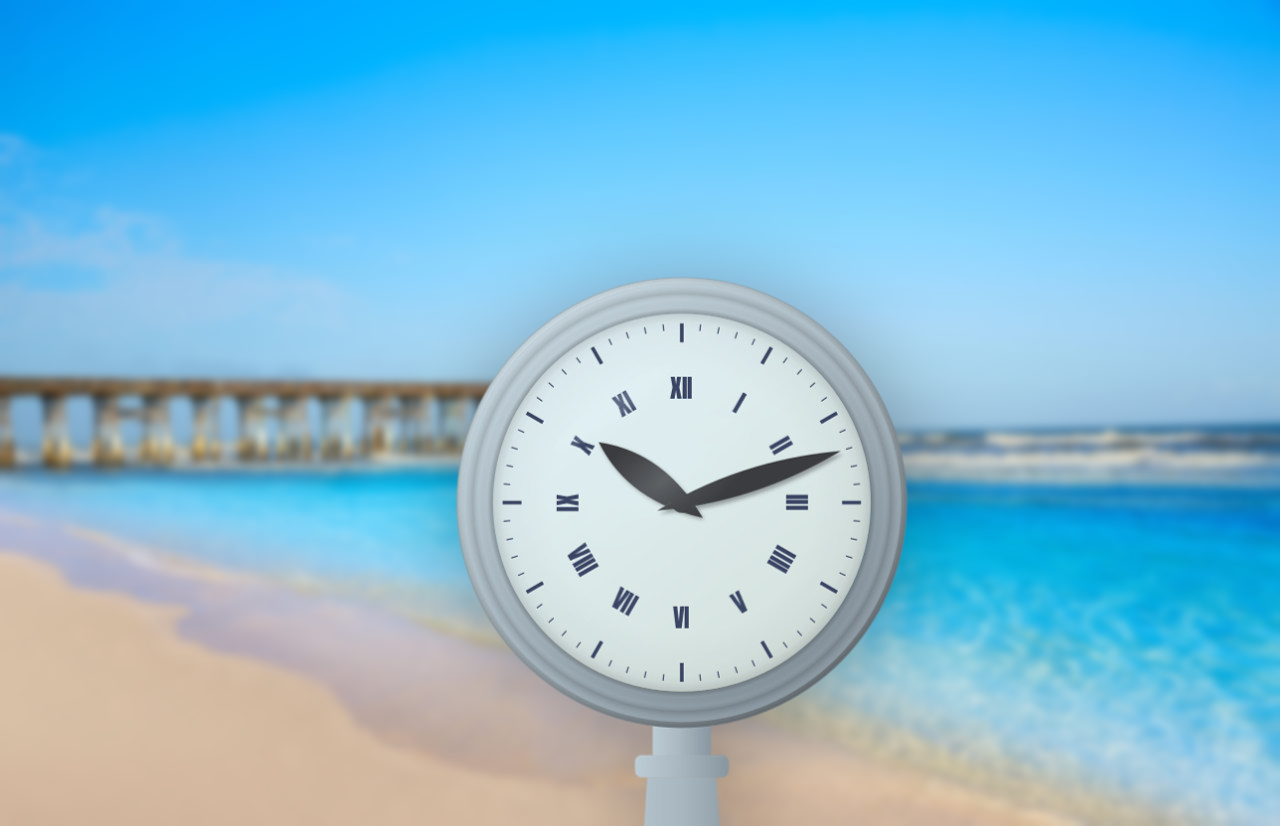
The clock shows h=10 m=12
